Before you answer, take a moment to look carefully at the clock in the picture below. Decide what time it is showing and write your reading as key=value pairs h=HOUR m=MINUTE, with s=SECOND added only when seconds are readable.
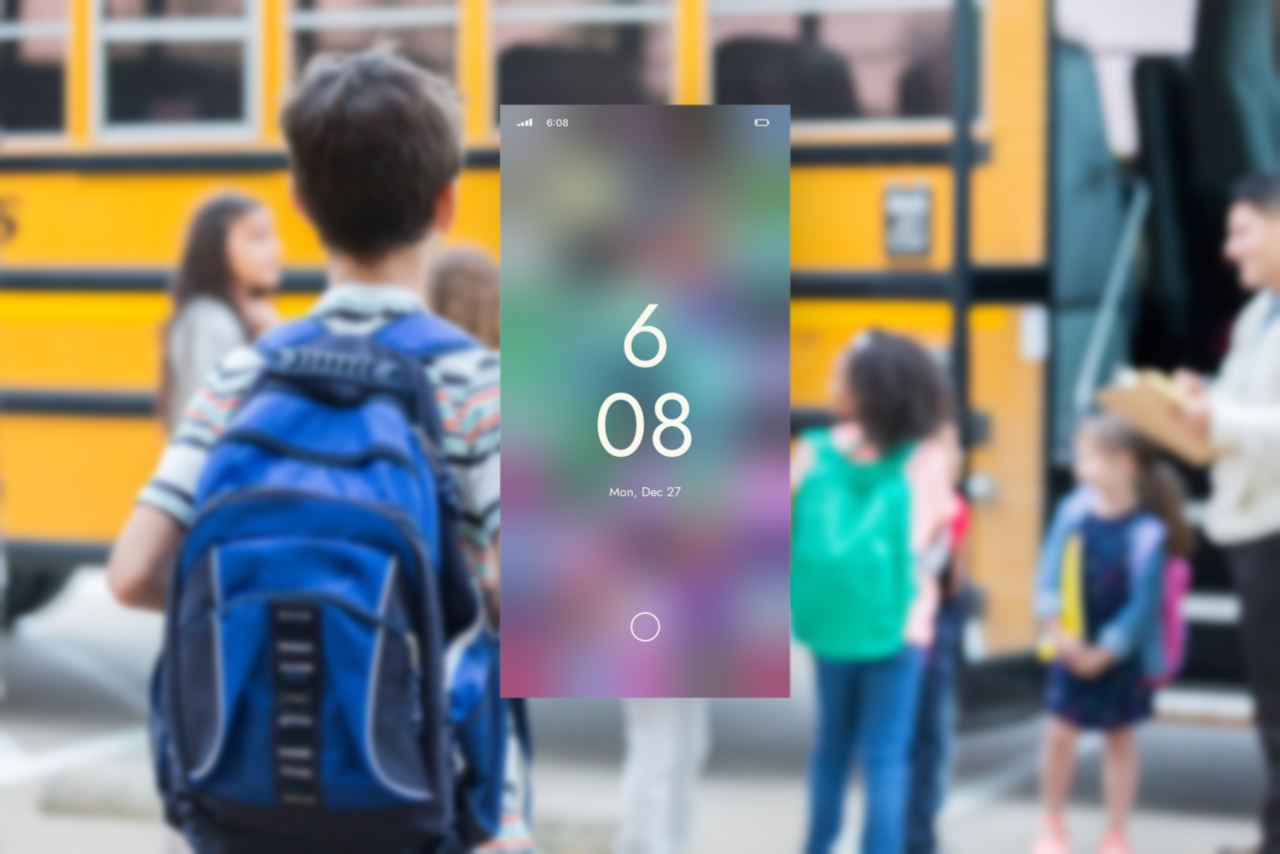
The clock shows h=6 m=8
